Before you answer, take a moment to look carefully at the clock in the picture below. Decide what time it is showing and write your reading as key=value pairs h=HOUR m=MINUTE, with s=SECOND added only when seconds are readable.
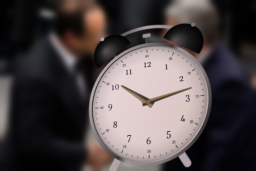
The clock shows h=10 m=13
